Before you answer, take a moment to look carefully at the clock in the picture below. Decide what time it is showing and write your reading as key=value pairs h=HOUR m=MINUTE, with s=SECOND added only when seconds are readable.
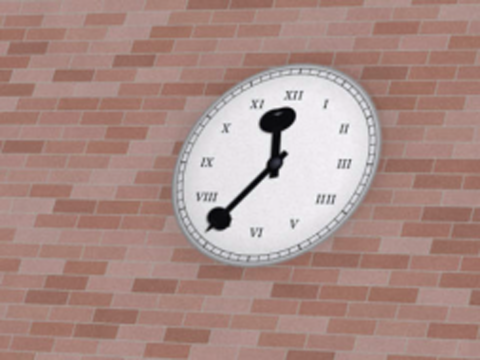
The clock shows h=11 m=36
